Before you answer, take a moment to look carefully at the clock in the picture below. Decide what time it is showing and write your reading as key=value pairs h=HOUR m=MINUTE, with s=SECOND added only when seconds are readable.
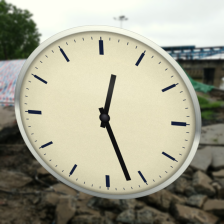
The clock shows h=12 m=27
